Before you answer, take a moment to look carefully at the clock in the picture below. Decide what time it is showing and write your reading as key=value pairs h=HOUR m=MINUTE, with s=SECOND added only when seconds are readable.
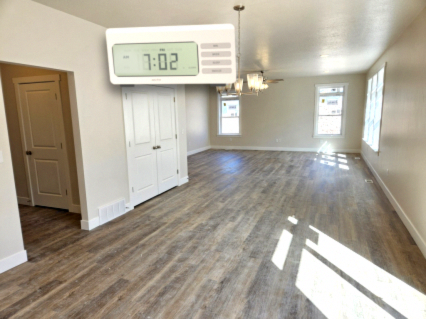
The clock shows h=7 m=2
